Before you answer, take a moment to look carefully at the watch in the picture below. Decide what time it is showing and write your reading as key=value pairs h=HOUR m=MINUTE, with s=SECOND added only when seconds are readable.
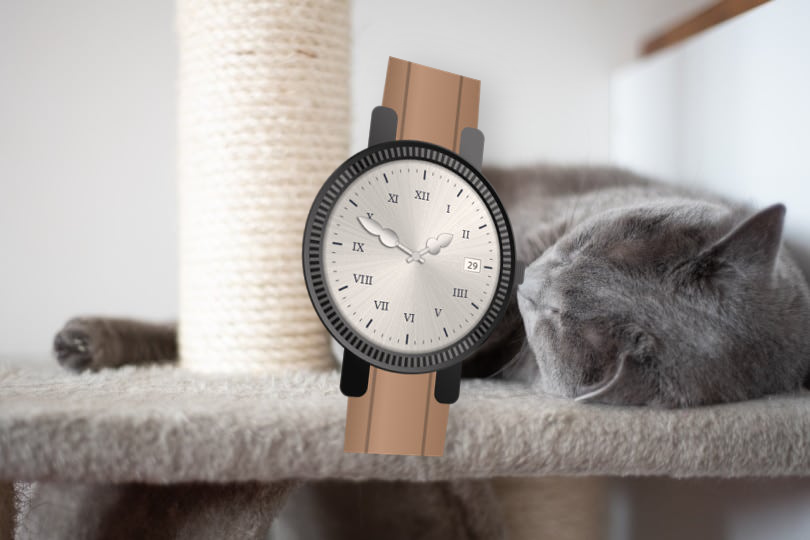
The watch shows h=1 m=49
